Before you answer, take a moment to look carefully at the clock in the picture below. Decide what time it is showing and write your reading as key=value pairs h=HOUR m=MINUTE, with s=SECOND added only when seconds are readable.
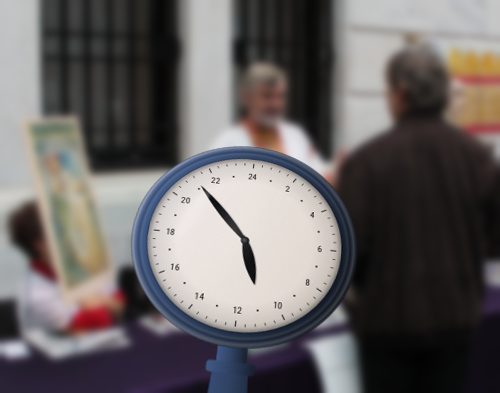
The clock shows h=10 m=53
